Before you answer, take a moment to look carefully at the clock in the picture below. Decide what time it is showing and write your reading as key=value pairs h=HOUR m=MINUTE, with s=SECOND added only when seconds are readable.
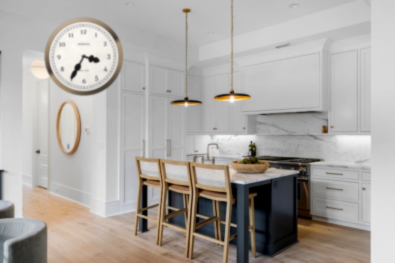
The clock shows h=3 m=35
